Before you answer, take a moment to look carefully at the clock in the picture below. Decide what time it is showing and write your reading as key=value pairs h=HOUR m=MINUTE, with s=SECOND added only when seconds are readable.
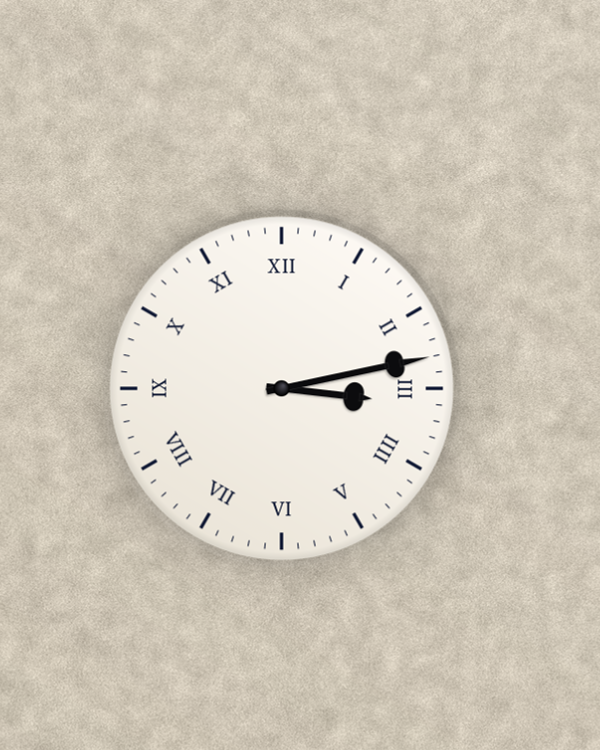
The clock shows h=3 m=13
